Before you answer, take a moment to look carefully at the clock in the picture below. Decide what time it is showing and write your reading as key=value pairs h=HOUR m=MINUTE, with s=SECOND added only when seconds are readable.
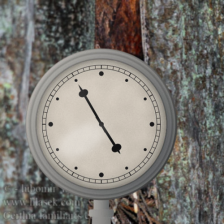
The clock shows h=4 m=55
